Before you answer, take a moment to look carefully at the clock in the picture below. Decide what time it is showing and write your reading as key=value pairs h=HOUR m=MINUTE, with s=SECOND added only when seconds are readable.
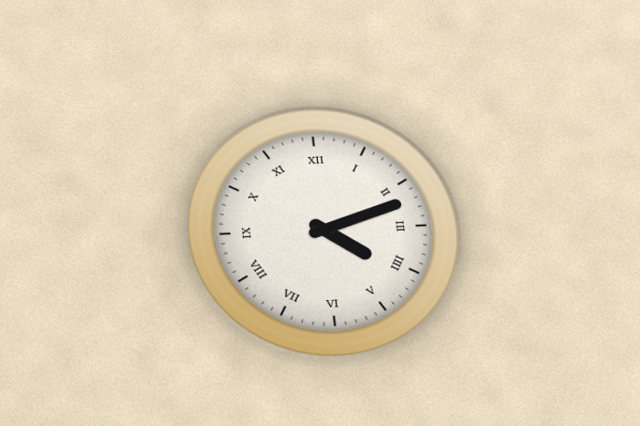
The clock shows h=4 m=12
